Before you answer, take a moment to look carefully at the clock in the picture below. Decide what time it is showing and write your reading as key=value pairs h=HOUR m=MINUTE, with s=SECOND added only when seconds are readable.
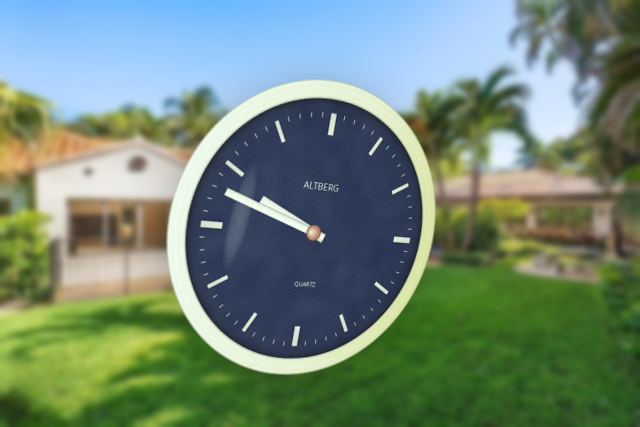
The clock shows h=9 m=48
